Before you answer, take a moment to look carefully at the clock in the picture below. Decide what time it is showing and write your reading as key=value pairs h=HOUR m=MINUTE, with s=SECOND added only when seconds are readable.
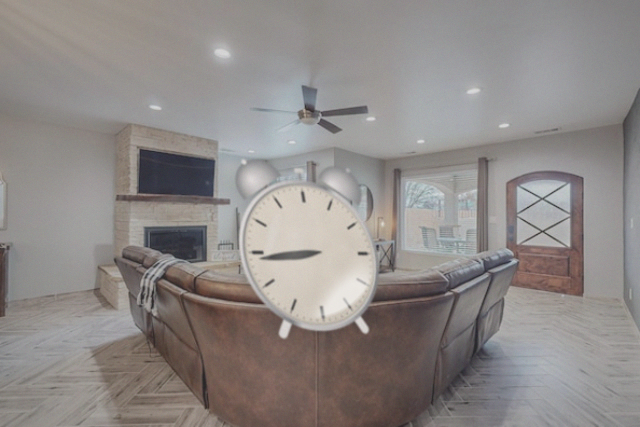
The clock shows h=8 m=44
